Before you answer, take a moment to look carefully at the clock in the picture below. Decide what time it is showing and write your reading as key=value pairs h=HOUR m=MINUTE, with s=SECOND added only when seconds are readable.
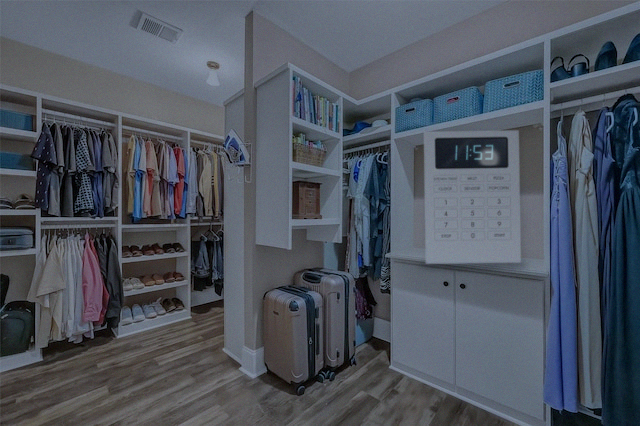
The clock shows h=11 m=53
